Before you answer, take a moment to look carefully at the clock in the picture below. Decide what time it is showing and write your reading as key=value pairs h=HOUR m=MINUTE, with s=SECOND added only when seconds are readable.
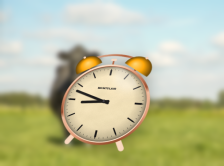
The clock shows h=8 m=48
